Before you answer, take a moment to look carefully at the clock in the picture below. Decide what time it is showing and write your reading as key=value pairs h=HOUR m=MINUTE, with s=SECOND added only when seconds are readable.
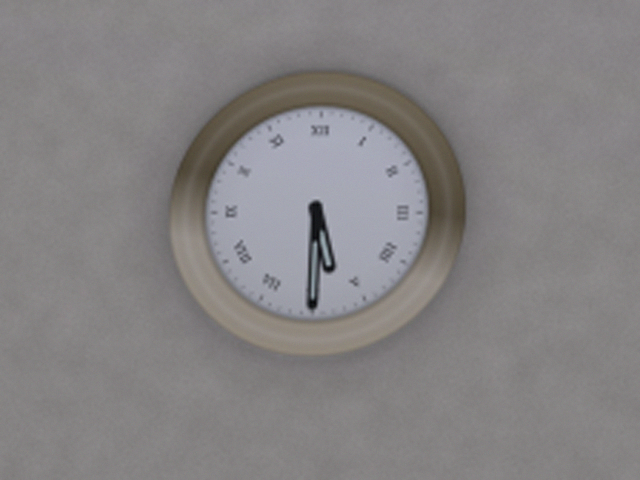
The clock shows h=5 m=30
